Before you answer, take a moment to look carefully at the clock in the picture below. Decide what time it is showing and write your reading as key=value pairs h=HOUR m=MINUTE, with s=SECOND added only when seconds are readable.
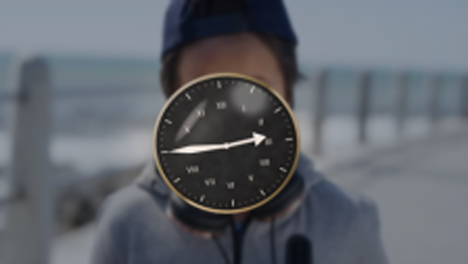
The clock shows h=2 m=45
